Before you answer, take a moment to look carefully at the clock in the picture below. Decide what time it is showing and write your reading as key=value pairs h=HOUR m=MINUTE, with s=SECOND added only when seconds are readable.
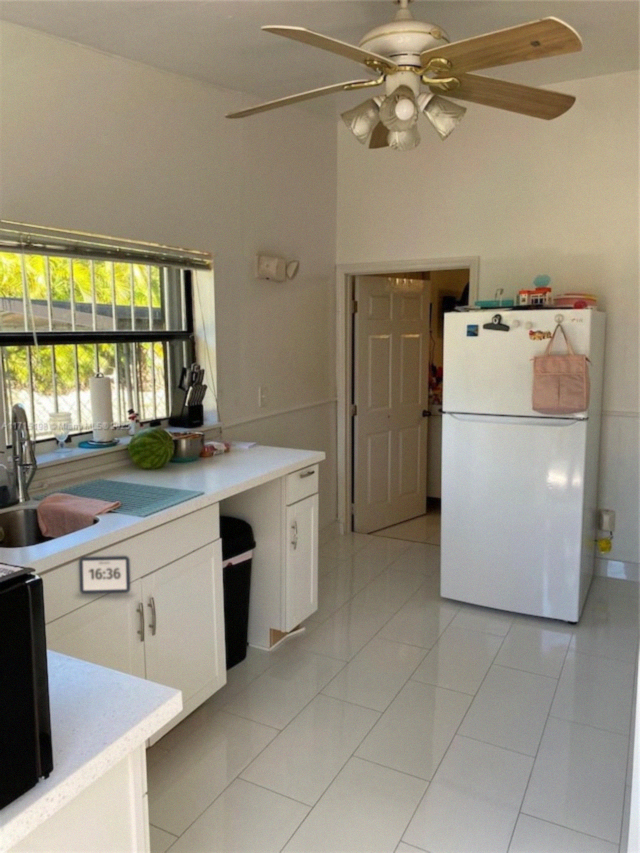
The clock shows h=16 m=36
